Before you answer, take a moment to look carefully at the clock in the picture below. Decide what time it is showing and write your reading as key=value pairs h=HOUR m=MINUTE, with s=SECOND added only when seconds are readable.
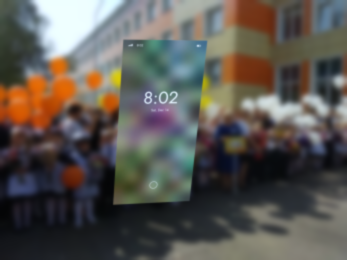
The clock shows h=8 m=2
